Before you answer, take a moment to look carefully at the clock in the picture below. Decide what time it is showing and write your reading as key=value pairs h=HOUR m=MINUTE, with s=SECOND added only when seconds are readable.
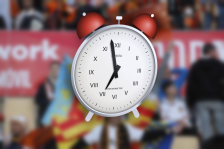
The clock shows h=6 m=58
